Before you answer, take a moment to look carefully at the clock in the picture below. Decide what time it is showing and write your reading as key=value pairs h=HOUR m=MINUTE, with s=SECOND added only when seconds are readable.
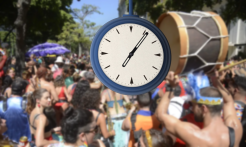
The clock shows h=7 m=6
